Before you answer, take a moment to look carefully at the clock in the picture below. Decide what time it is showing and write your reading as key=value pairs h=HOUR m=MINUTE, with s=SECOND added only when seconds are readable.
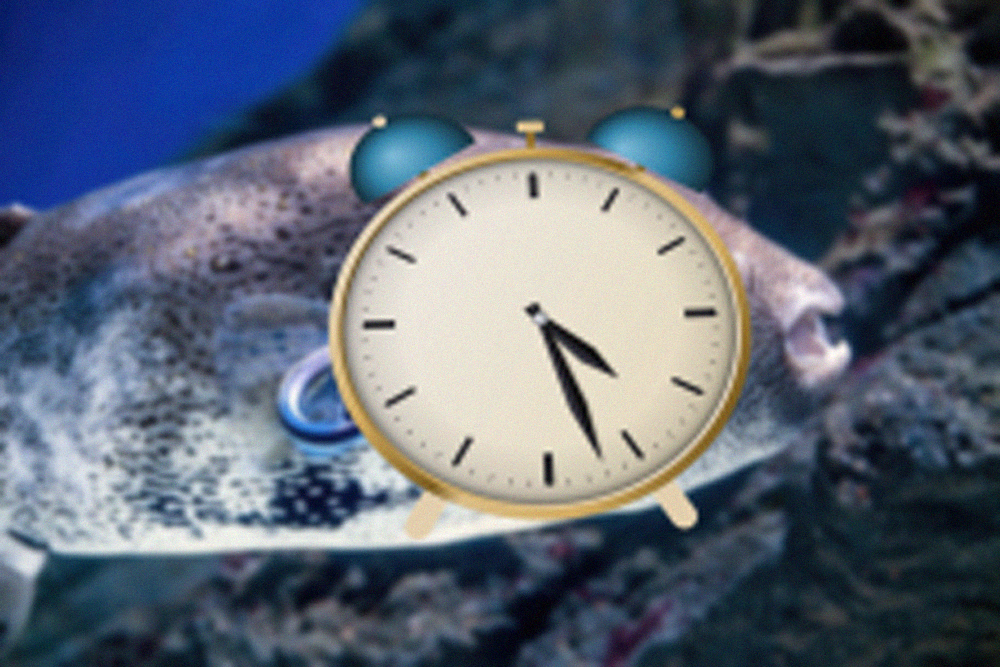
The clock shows h=4 m=27
